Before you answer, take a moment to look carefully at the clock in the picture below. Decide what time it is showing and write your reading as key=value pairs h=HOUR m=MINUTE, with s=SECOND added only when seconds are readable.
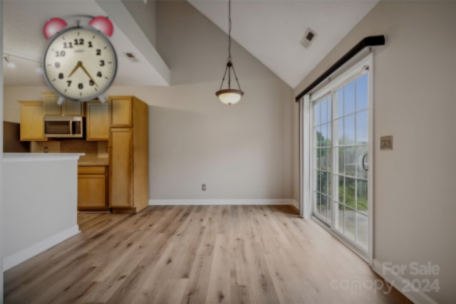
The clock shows h=7 m=24
